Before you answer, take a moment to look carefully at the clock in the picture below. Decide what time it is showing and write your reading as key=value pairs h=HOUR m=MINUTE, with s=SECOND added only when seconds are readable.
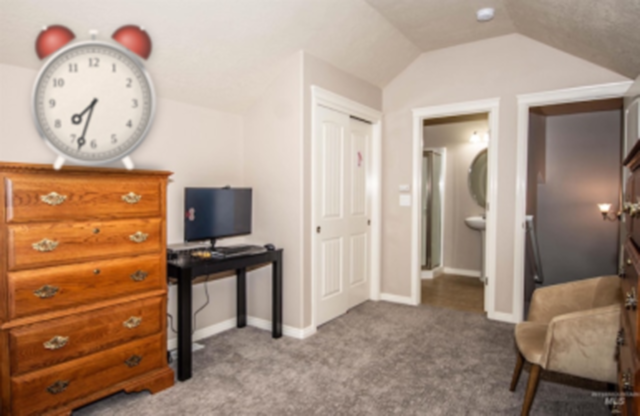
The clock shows h=7 m=33
